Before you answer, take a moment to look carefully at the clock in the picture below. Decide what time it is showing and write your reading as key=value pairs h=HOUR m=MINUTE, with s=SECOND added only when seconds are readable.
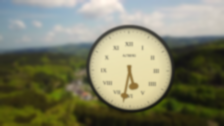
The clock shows h=5 m=32
